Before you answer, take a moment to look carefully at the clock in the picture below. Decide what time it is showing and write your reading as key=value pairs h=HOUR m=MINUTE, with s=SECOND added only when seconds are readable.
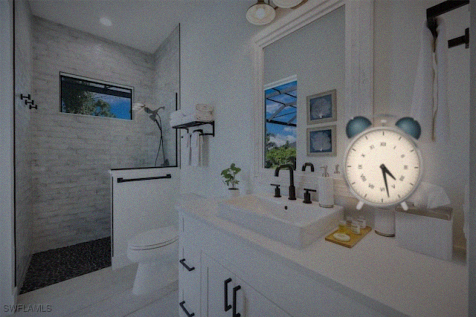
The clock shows h=4 m=28
